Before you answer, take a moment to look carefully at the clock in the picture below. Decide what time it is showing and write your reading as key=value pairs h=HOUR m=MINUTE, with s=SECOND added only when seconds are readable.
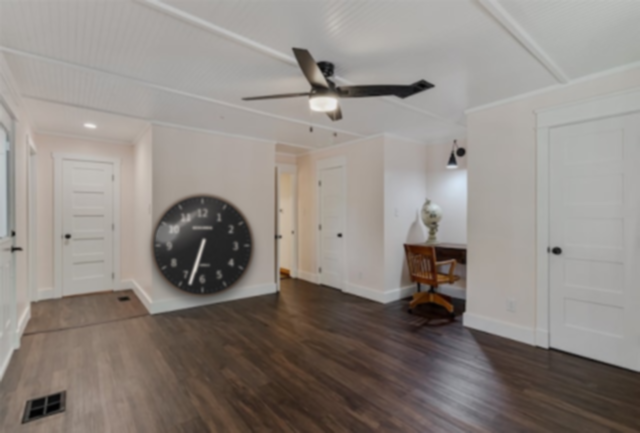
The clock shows h=6 m=33
